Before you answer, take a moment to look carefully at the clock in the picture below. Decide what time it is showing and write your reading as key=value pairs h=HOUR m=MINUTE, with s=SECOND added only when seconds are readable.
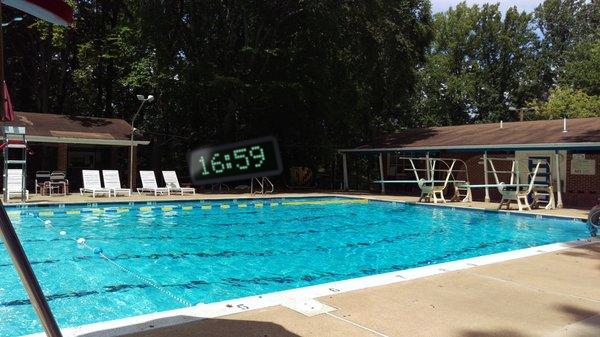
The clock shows h=16 m=59
